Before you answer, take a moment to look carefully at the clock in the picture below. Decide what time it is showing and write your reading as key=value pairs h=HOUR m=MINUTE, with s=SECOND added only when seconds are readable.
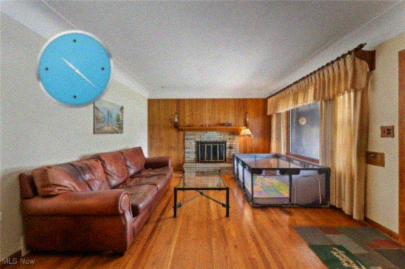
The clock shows h=10 m=22
